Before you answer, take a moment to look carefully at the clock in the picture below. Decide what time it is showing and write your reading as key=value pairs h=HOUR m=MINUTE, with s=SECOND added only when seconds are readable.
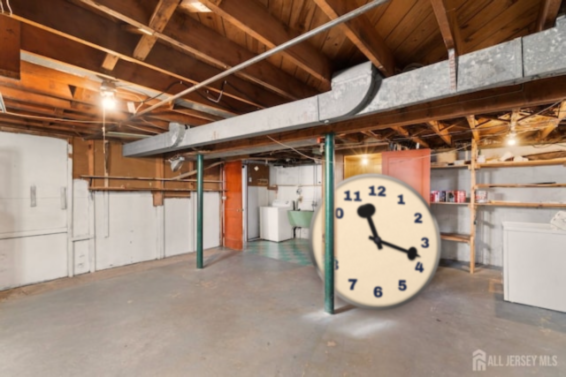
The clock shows h=11 m=18
